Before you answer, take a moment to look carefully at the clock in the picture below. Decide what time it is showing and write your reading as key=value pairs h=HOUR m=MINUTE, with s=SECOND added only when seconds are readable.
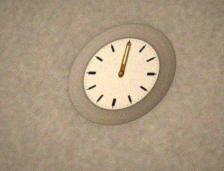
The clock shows h=12 m=0
